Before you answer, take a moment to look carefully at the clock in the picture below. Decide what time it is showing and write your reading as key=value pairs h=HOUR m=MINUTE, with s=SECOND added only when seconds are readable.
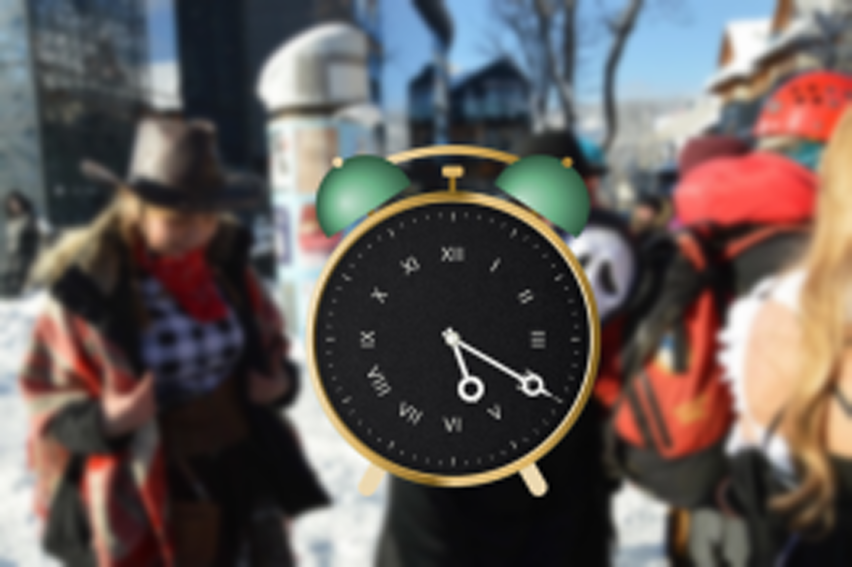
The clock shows h=5 m=20
